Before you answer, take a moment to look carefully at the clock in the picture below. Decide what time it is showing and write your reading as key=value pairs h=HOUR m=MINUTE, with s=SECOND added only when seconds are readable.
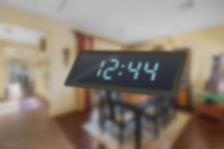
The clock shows h=12 m=44
